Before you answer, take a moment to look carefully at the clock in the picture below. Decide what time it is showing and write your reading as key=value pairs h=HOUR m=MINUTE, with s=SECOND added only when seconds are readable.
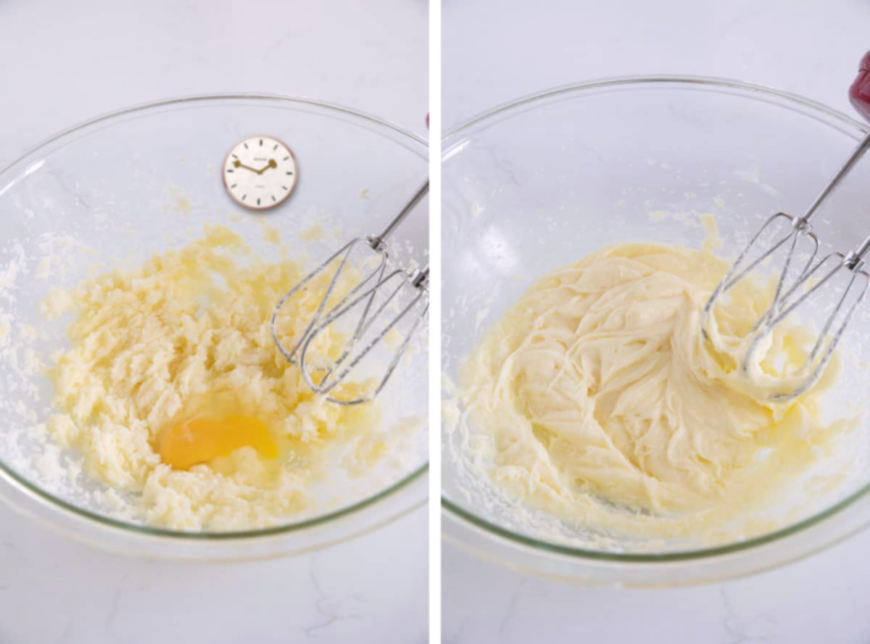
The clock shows h=1 m=48
